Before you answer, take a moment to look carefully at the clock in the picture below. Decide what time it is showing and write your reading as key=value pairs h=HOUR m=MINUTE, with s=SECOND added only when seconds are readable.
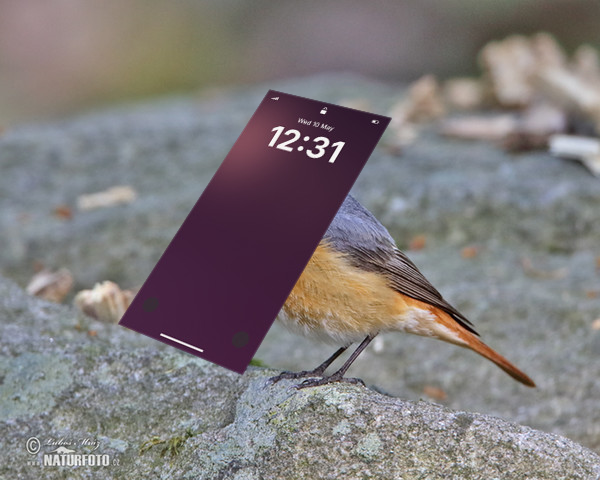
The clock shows h=12 m=31
